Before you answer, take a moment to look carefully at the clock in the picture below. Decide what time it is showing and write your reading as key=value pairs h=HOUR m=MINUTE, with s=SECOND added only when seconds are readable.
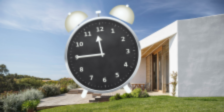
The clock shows h=11 m=45
